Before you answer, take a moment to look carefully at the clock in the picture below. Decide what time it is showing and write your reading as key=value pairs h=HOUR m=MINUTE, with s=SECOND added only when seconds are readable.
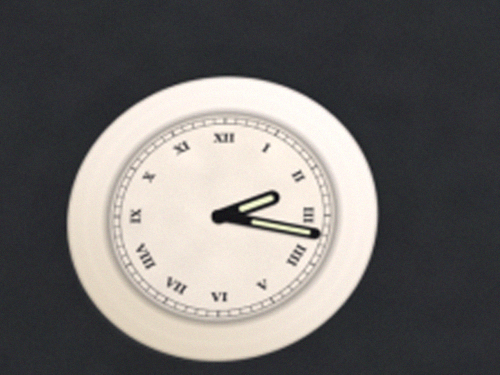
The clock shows h=2 m=17
